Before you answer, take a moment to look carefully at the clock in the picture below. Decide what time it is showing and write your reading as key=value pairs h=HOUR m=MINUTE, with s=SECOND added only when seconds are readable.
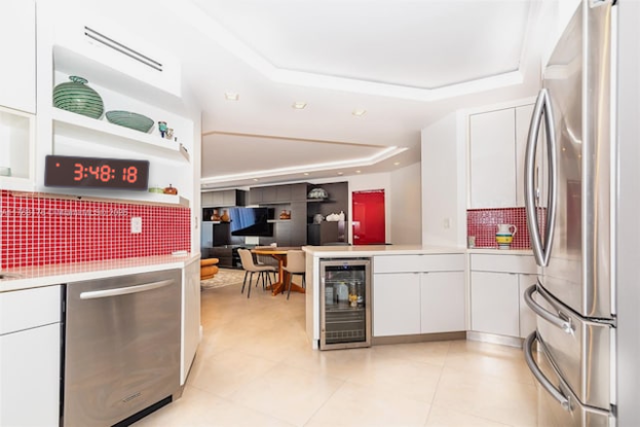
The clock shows h=3 m=48 s=18
